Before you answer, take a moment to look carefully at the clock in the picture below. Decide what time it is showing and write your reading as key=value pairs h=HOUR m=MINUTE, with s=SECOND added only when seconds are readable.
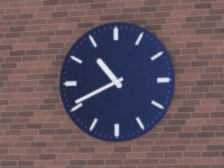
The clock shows h=10 m=41
